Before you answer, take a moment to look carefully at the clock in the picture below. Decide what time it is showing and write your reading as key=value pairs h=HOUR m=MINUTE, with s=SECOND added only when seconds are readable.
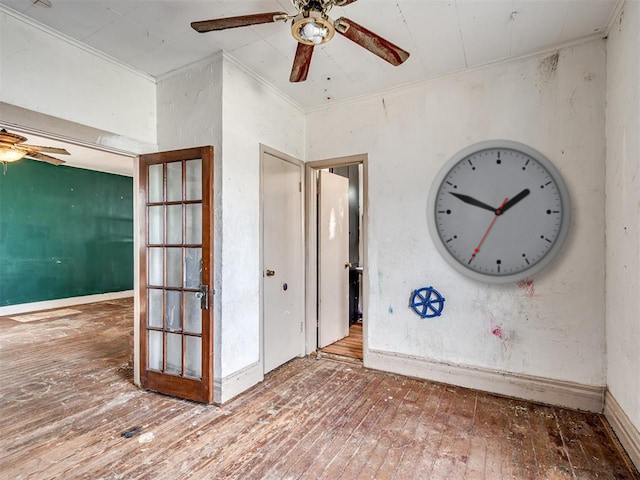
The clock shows h=1 m=48 s=35
